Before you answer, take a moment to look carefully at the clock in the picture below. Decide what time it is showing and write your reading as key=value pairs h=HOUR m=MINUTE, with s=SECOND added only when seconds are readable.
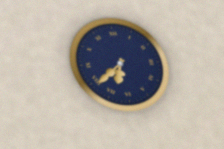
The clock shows h=6 m=39
